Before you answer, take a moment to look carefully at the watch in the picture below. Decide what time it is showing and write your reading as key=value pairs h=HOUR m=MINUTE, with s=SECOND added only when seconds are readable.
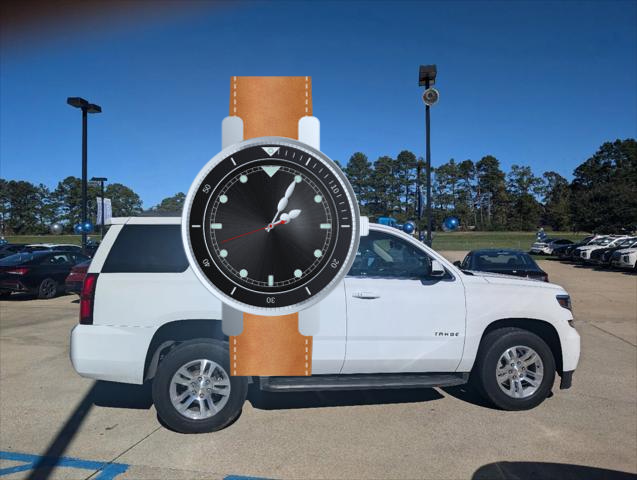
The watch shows h=2 m=4 s=42
